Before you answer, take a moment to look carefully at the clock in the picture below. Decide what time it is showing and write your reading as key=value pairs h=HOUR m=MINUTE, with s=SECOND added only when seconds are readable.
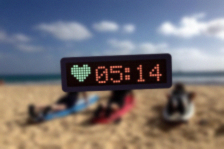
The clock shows h=5 m=14
